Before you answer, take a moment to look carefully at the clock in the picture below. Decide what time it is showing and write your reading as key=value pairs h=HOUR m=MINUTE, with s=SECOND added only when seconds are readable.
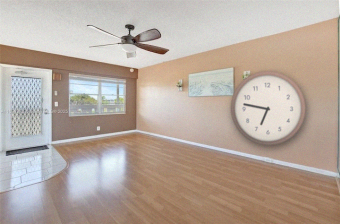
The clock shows h=6 m=47
